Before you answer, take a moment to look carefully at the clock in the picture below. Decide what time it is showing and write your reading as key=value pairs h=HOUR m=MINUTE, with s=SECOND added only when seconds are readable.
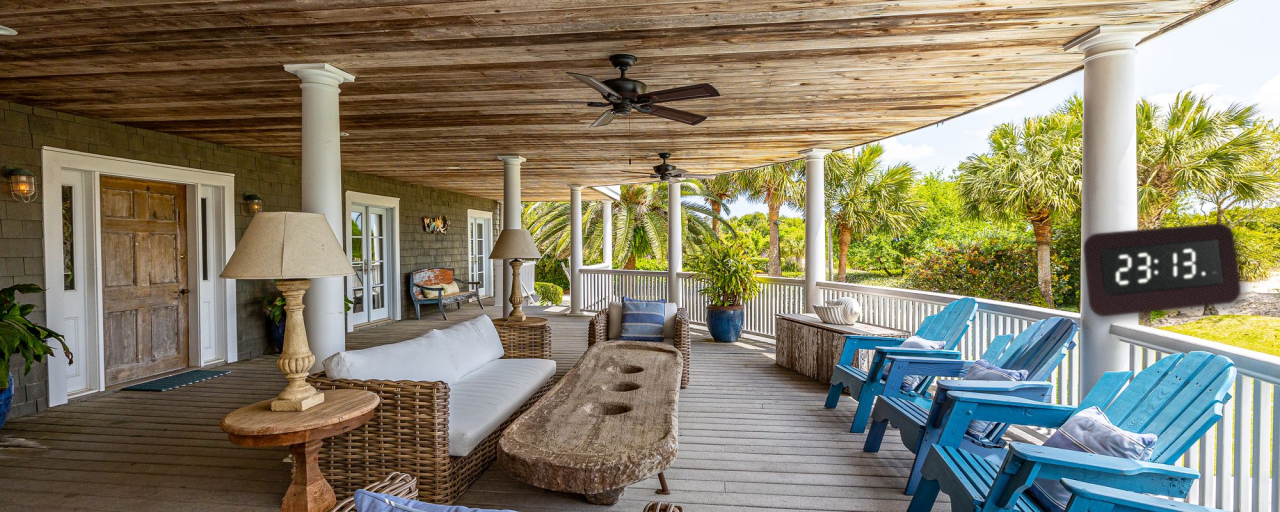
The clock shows h=23 m=13
